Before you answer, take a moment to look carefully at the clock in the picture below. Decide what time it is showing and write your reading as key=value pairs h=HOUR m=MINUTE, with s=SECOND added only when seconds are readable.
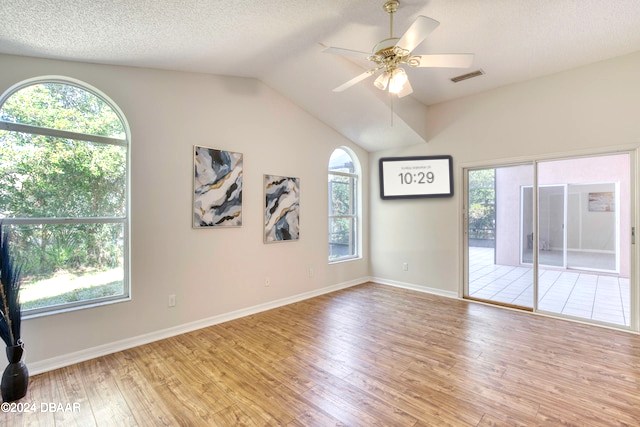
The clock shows h=10 m=29
